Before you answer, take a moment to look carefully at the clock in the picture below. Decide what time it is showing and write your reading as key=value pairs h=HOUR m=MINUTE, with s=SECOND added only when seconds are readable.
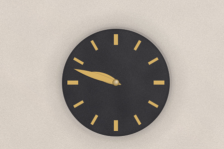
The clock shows h=9 m=48
